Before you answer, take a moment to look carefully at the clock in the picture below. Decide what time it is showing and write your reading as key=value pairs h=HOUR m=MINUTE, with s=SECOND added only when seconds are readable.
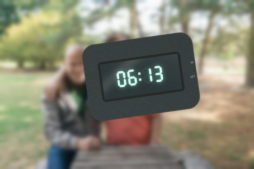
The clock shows h=6 m=13
